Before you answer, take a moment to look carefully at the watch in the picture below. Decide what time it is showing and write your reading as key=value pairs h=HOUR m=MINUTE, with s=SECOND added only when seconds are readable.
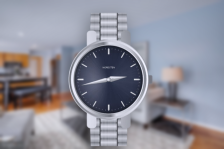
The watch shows h=2 m=43
